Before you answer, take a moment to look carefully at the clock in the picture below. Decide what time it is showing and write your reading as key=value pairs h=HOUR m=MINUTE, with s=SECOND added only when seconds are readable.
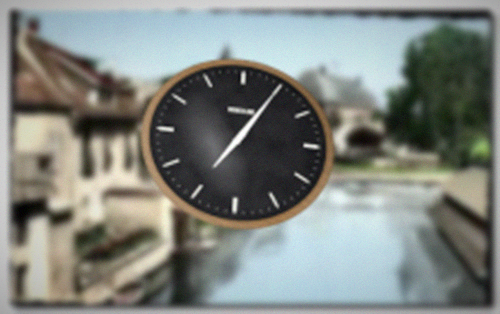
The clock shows h=7 m=5
